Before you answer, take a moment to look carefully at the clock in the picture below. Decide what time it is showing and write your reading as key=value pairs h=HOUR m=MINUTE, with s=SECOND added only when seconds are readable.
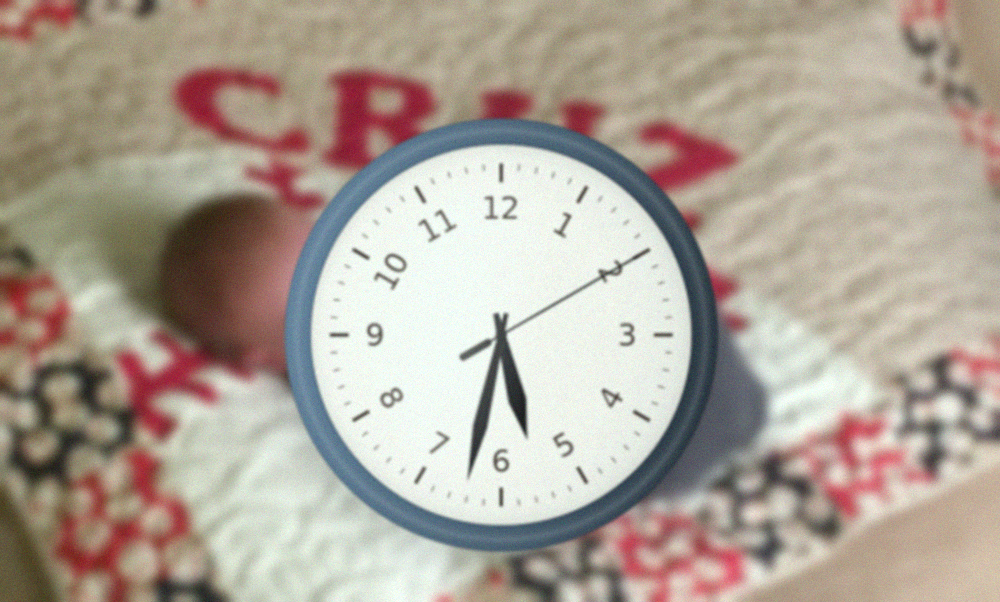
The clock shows h=5 m=32 s=10
